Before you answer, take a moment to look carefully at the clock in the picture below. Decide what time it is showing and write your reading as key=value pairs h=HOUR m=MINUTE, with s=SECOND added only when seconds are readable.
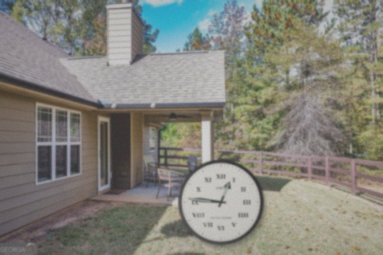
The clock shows h=12 m=46
